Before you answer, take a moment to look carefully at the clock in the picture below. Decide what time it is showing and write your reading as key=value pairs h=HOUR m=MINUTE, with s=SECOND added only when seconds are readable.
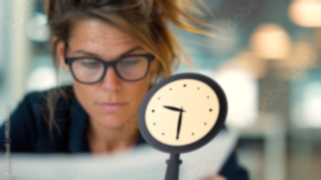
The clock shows h=9 m=30
